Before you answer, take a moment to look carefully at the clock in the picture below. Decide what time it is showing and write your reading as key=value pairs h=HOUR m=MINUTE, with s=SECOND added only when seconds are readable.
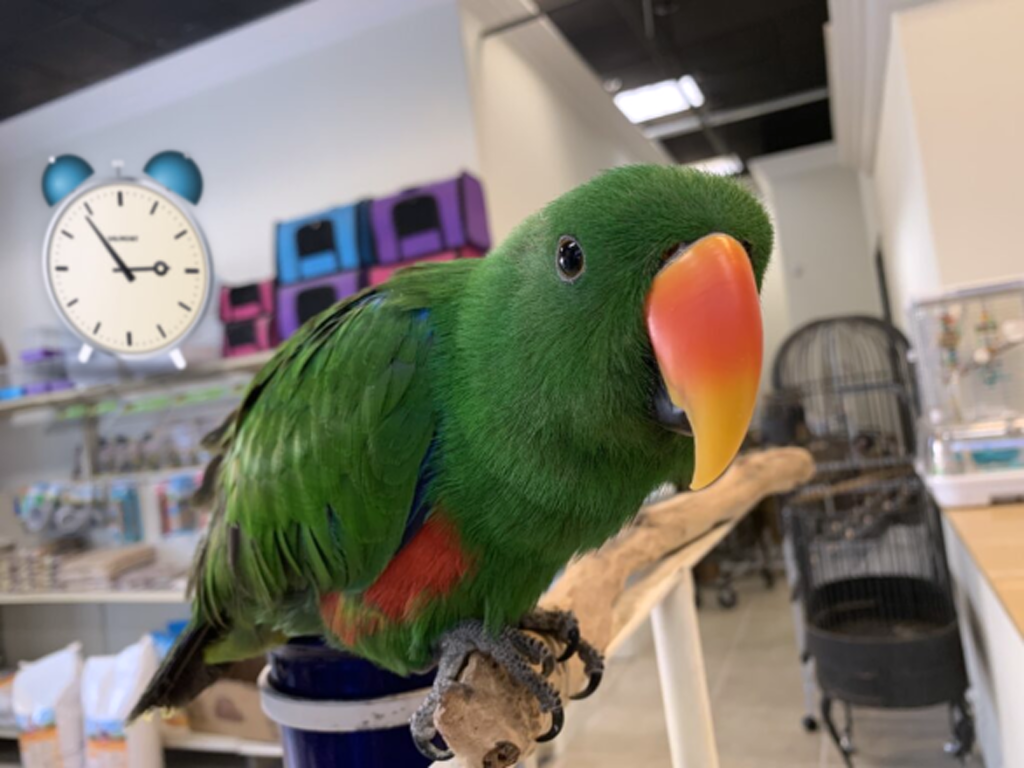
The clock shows h=2 m=54
